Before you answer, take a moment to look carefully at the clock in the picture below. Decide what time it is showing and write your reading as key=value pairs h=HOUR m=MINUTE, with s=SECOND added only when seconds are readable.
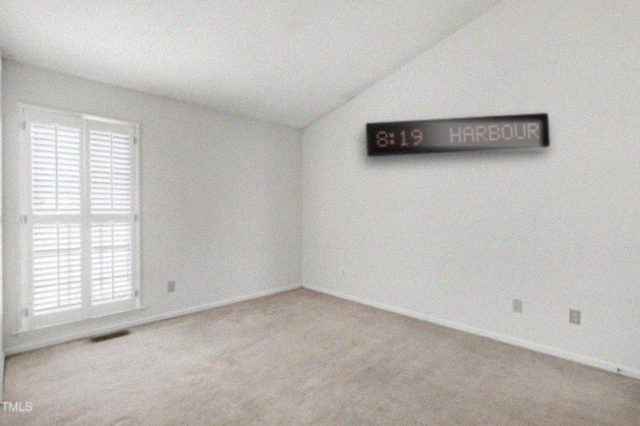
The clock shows h=8 m=19
